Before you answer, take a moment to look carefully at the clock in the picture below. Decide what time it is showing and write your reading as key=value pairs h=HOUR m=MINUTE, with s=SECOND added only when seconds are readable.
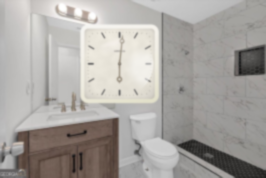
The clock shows h=6 m=1
